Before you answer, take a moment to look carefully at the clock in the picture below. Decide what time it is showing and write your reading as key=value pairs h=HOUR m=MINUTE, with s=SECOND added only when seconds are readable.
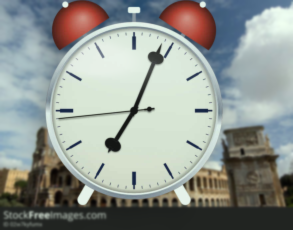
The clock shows h=7 m=3 s=44
